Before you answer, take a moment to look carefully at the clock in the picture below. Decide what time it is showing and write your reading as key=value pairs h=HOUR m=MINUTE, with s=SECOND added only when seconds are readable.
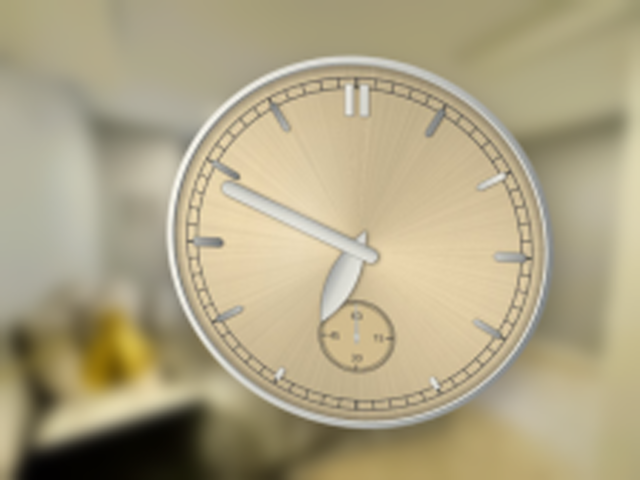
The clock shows h=6 m=49
